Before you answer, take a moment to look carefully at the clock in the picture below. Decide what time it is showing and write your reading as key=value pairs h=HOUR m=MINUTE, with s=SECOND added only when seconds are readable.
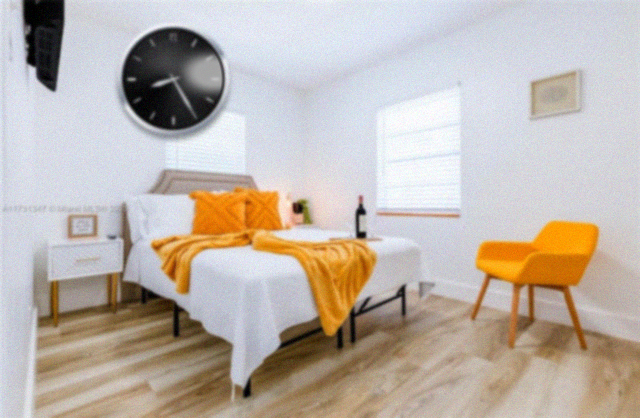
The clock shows h=8 m=25
